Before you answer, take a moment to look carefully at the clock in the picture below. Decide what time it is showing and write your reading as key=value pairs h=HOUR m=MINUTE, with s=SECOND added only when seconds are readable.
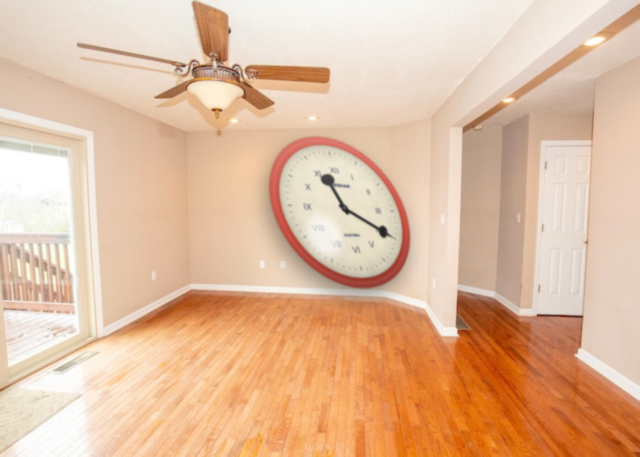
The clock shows h=11 m=20
